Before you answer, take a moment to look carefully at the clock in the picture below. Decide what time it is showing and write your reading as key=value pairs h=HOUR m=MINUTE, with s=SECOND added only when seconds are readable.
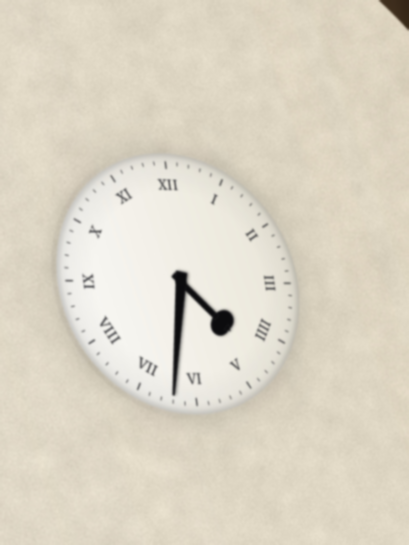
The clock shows h=4 m=32
